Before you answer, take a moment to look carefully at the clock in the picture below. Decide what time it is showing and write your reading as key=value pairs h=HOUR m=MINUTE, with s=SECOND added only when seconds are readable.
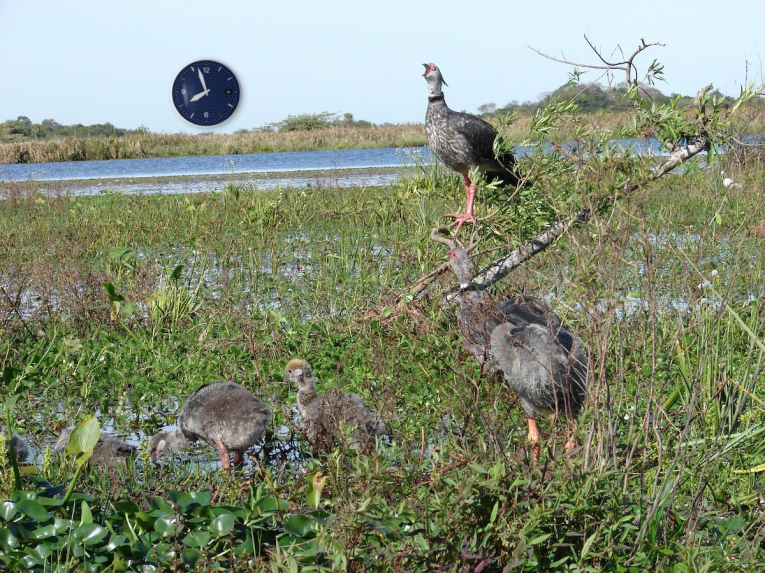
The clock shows h=7 m=57
